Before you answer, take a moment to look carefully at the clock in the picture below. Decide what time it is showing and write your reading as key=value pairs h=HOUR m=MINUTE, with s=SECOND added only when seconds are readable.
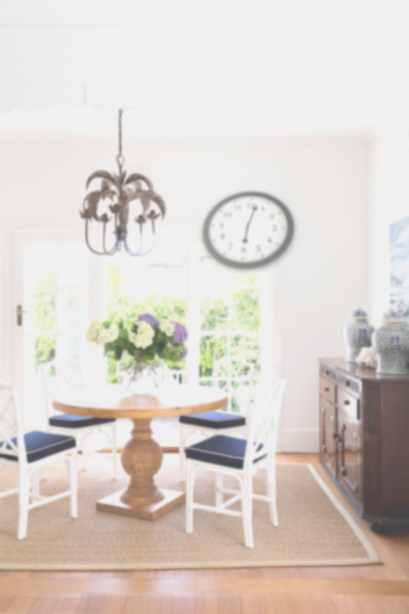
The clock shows h=6 m=2
